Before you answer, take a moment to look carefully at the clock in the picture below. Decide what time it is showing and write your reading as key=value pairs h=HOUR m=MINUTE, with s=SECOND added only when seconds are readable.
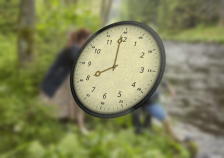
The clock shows h=7 m=59
